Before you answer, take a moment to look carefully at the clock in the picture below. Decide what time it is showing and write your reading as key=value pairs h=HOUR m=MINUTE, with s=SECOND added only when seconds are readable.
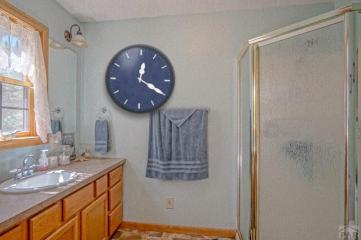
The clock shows h=12 m=20
